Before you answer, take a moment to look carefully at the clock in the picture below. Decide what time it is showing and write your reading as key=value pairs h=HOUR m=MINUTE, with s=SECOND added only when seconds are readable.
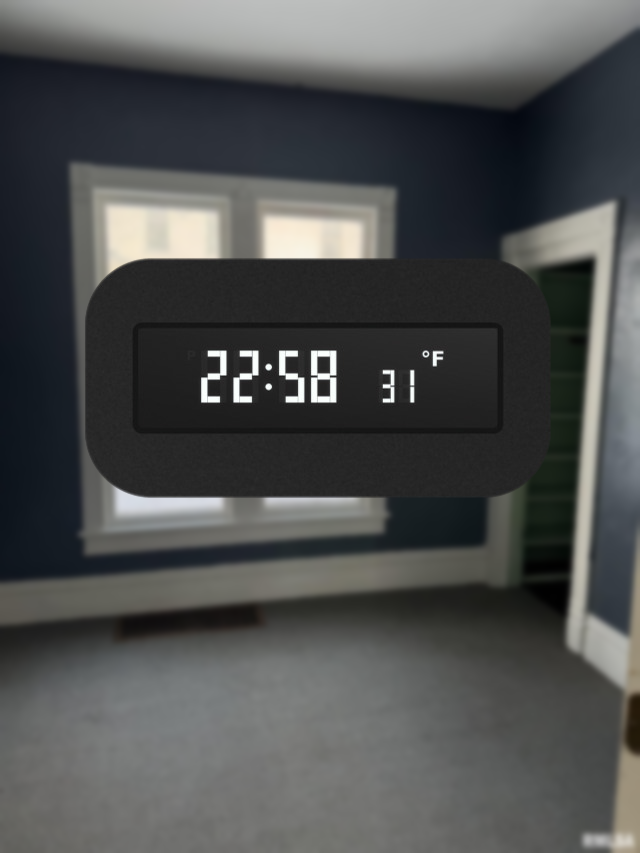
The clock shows h=22 m=58
